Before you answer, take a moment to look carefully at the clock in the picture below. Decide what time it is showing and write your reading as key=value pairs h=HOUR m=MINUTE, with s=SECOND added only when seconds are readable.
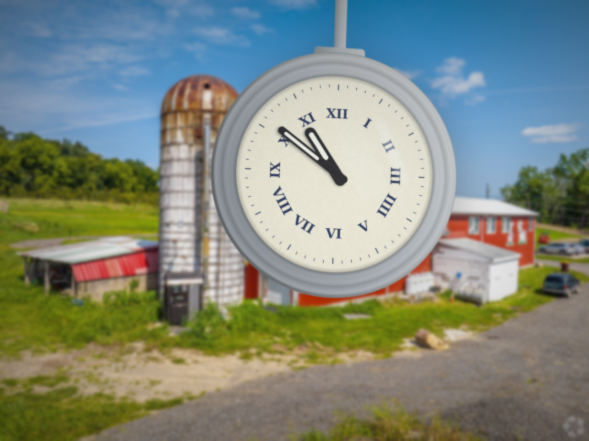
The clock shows h=10 m=51
